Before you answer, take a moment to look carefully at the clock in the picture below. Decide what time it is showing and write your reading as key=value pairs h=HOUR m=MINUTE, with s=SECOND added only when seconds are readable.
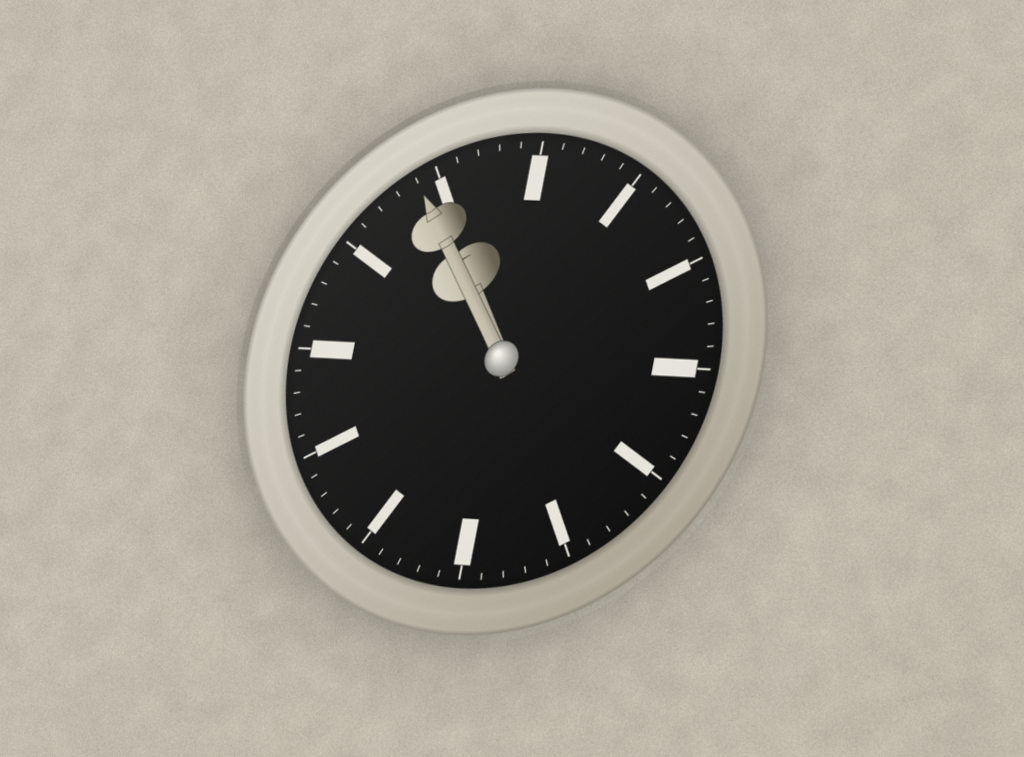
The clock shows h=10 m=54
